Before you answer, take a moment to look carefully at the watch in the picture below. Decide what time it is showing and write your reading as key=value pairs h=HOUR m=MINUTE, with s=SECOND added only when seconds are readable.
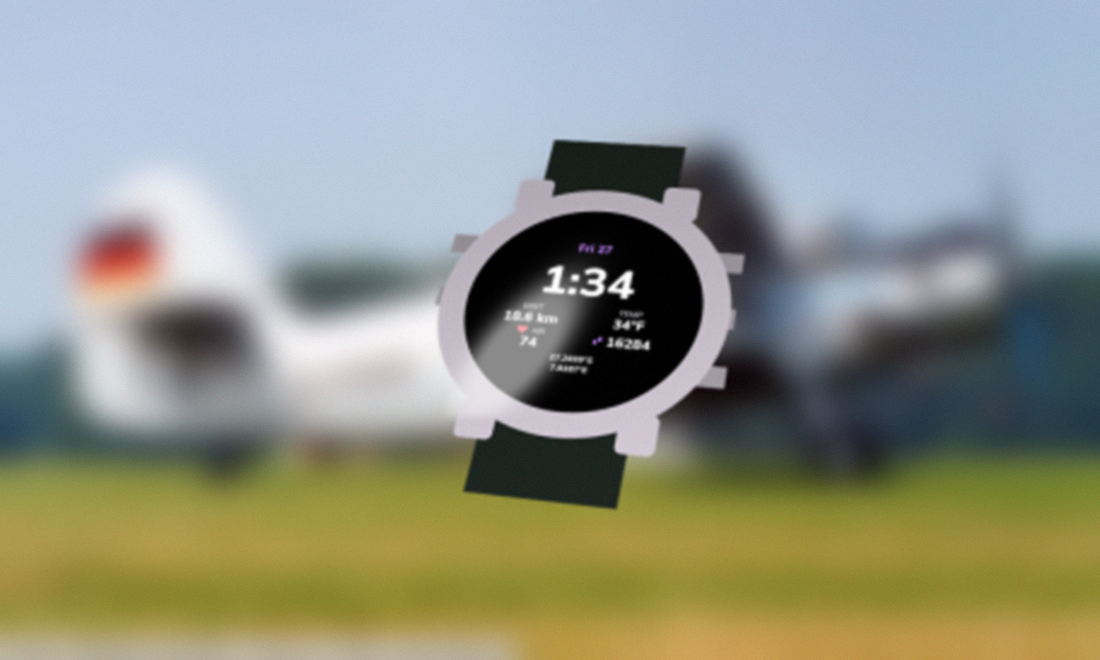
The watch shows h=1 m=34
